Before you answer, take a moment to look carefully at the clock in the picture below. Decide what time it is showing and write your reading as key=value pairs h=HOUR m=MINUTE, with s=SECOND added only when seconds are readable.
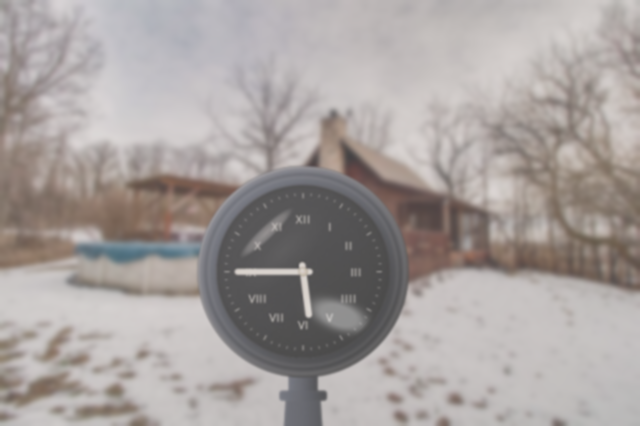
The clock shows h=5 m=45
